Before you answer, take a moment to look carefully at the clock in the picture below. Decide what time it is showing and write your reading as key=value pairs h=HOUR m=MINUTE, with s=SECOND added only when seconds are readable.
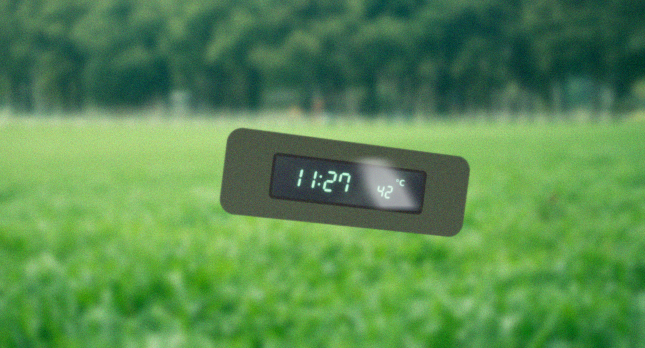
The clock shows h=11 m=27
